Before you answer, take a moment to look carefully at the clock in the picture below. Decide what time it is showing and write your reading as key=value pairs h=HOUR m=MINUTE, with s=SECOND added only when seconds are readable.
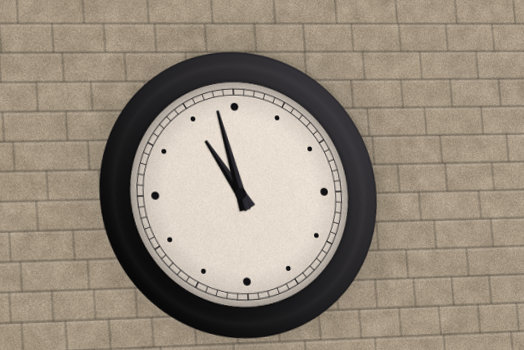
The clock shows h=10 m=58
